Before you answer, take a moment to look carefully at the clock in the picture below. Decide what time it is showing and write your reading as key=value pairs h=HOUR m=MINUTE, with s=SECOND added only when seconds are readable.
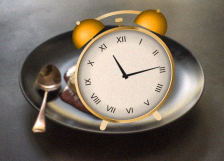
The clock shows h=11 m=14
